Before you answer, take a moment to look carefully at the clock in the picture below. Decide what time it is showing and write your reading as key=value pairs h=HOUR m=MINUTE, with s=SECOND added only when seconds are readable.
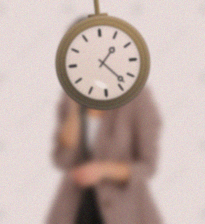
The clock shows h=1 m=23
